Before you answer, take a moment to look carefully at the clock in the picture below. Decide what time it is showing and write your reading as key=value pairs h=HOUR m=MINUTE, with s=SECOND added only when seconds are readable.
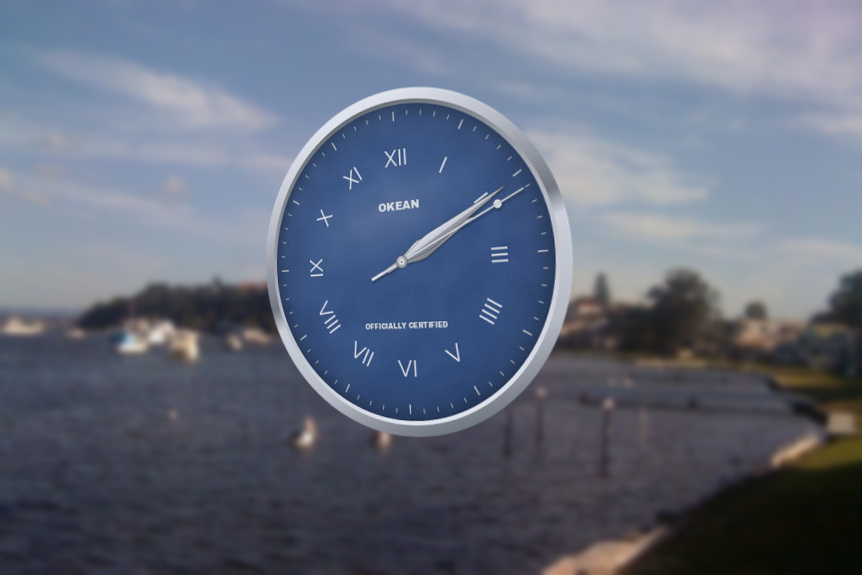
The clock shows h=2 m=10 s=11
